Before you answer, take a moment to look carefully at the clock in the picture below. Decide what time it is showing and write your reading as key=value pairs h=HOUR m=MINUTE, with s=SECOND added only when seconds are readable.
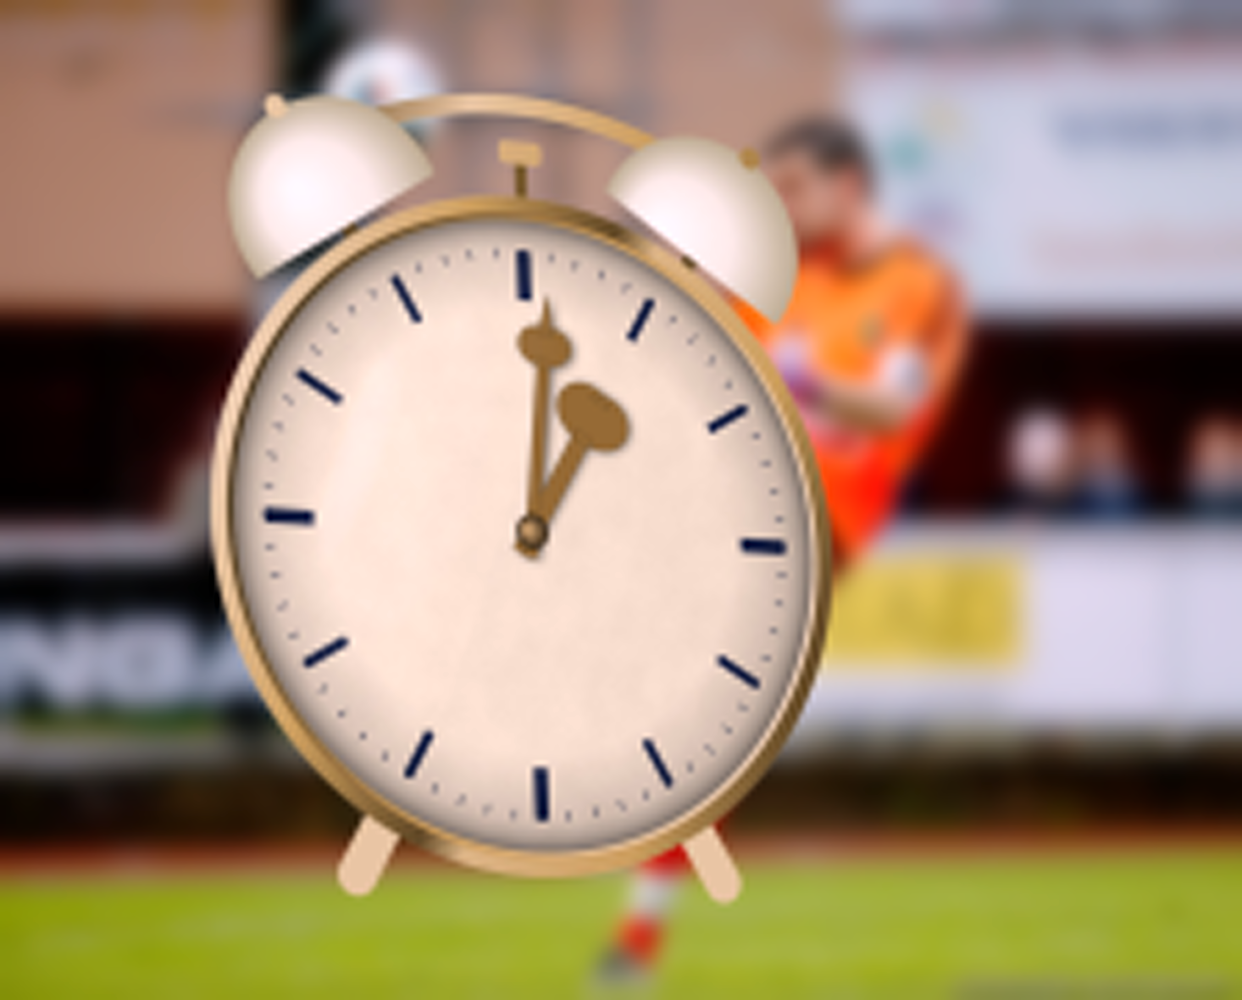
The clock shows h=1 m=1
